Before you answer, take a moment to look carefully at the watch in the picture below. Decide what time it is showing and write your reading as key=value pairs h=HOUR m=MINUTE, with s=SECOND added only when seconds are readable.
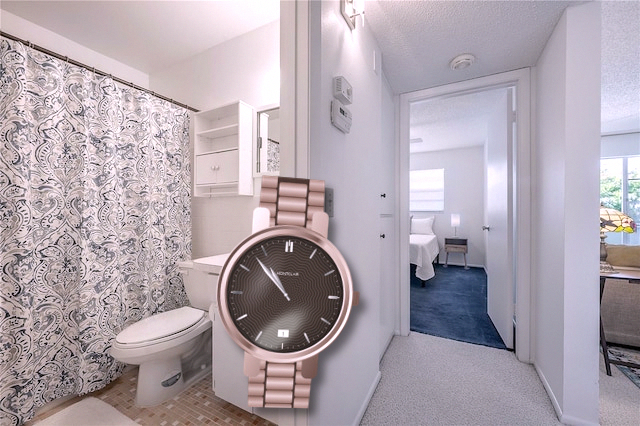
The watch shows h=10 m=53
